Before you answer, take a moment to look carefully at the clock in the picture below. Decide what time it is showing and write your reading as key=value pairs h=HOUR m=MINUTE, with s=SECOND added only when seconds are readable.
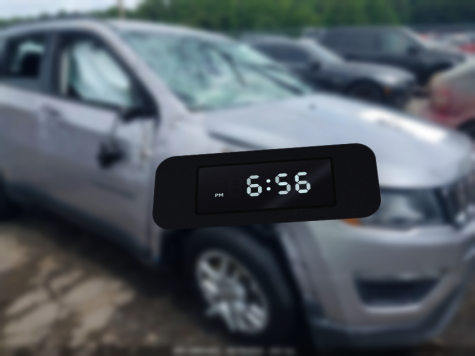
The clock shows h=6 m=56
